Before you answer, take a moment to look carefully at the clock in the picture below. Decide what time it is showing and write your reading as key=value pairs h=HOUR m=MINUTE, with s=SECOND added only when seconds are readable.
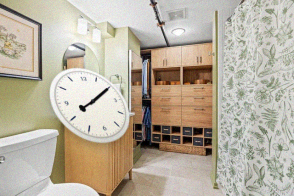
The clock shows h=8 m=10
